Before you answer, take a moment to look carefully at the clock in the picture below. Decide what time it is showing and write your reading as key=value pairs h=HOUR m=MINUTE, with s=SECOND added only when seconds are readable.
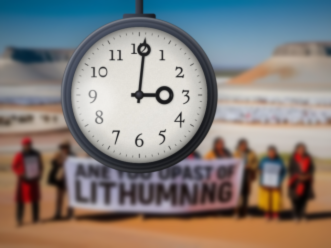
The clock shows h=3 m=1
